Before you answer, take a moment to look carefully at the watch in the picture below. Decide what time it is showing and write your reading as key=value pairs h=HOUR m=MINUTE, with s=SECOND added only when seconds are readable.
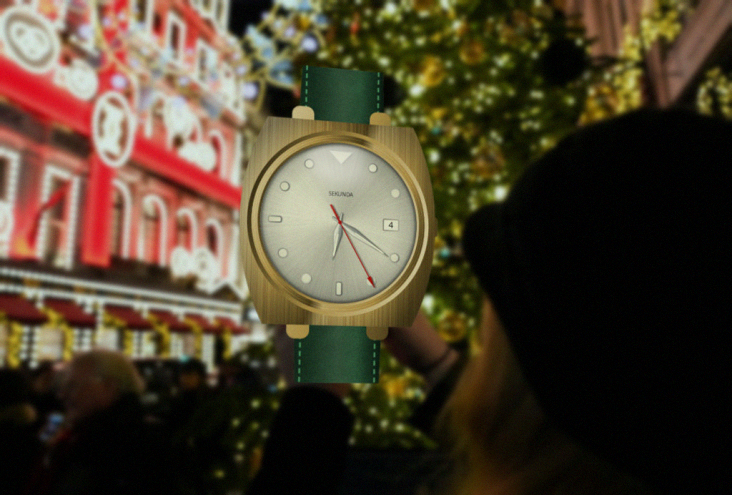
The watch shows h=6 m=20 s=25
